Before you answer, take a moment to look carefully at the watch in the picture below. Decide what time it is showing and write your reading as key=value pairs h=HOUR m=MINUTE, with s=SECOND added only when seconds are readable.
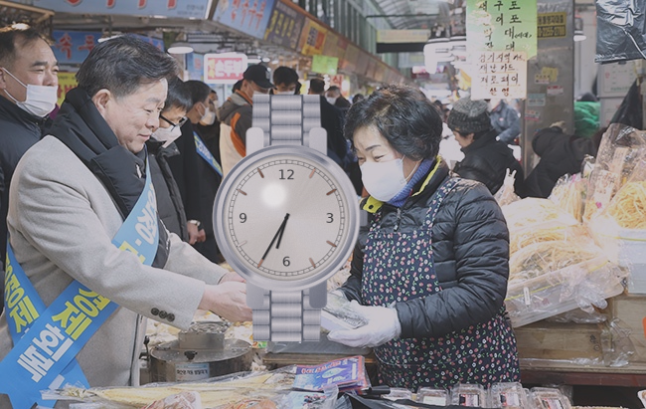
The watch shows h=6 m=35
